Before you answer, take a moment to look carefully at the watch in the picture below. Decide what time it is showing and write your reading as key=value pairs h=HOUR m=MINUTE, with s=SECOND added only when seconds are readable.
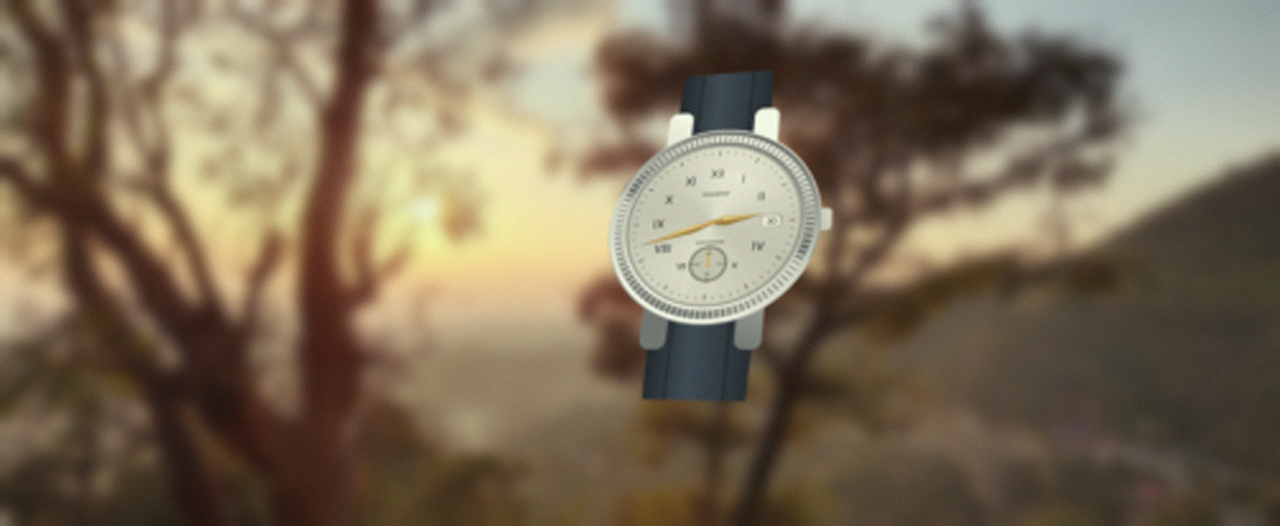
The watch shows h=2 m=42
